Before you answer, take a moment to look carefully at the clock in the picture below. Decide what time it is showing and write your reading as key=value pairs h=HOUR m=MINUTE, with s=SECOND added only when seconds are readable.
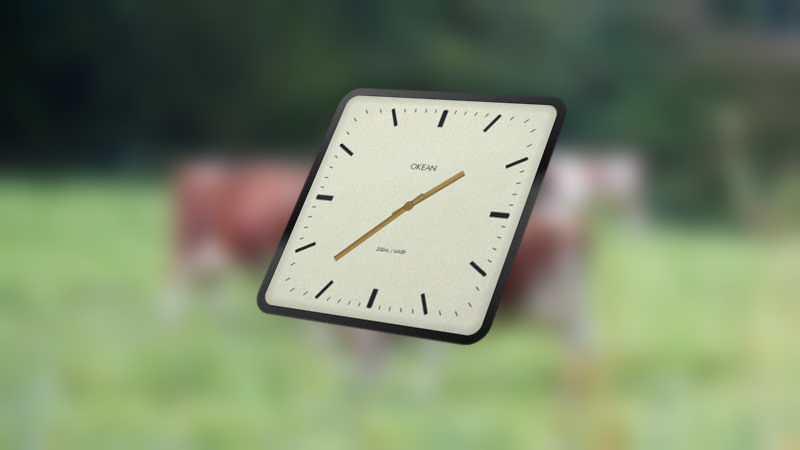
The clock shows h=1 m=37
